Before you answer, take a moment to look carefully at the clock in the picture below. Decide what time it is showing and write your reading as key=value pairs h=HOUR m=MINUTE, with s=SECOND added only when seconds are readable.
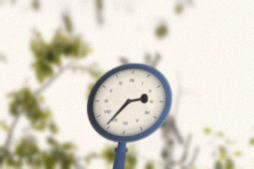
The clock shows h=2 m=36
